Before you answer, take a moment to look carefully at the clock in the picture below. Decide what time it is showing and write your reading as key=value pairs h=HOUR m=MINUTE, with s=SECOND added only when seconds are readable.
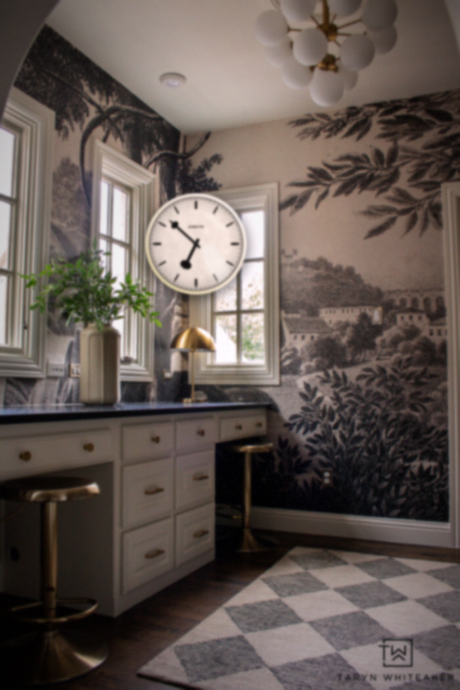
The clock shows h=6 m=52
